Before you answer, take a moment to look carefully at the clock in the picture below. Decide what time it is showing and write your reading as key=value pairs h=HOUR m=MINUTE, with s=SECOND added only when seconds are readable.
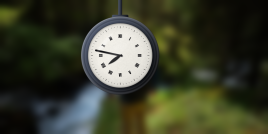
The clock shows h=7 m=47
